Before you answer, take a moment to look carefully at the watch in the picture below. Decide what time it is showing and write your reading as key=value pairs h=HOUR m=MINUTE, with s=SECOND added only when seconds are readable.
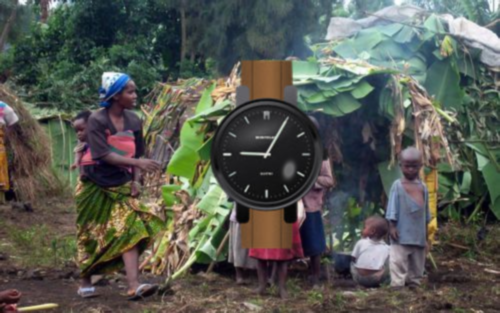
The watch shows h=9 m=5
